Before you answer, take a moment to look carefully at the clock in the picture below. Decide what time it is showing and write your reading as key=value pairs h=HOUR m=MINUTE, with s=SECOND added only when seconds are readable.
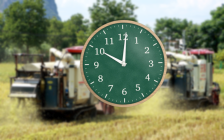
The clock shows h=10 m=1
